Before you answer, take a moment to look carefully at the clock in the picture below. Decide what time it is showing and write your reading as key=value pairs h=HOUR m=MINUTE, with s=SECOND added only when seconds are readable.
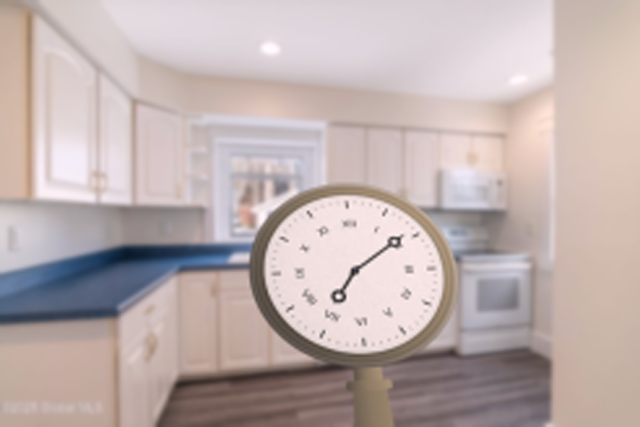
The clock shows h=7 m=9
